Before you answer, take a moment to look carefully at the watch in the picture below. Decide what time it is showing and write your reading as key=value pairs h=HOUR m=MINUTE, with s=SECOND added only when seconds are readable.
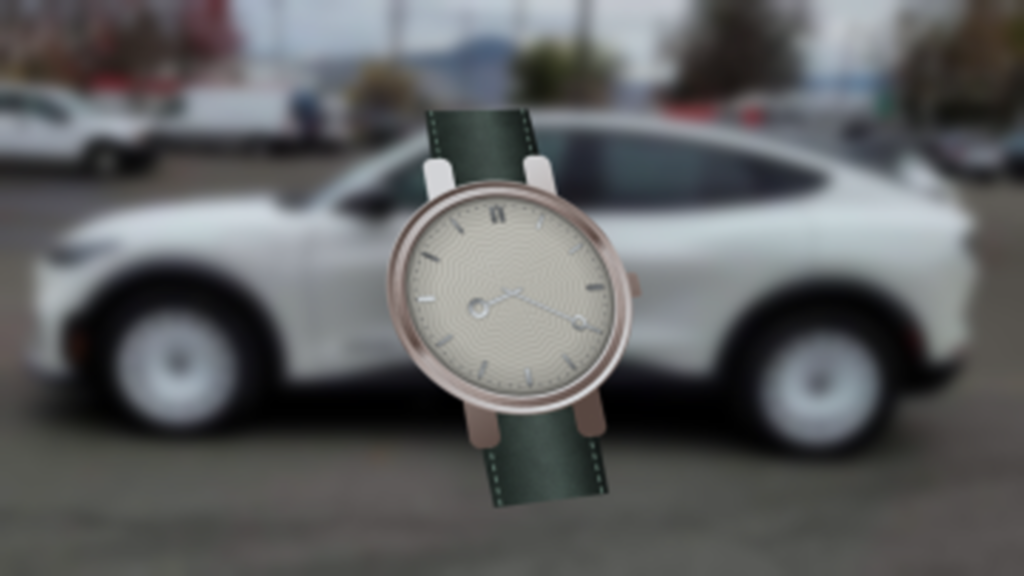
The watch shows h=8 m=20
